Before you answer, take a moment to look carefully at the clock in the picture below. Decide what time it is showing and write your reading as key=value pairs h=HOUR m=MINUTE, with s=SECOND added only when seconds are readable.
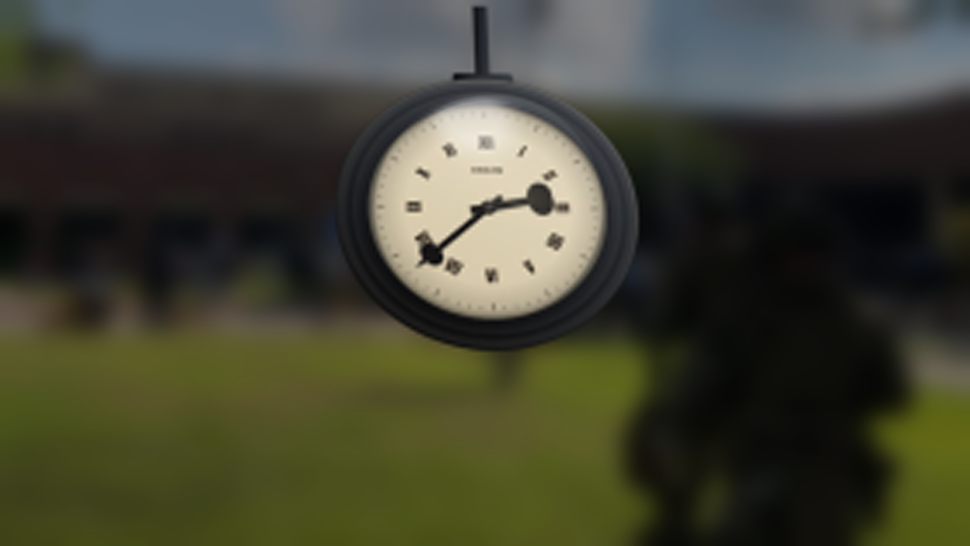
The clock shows h=2 m=38
